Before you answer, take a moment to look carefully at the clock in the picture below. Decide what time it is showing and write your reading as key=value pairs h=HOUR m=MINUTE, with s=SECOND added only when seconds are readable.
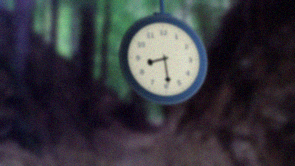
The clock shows h=8 m=29
